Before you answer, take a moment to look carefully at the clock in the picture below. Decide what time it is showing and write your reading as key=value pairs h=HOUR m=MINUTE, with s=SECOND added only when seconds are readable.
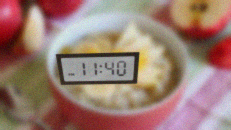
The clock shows h=11 m=40
